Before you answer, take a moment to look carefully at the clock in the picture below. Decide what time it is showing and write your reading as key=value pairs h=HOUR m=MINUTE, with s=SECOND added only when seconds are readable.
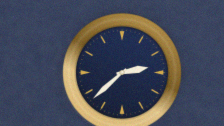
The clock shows h=2 m=38
